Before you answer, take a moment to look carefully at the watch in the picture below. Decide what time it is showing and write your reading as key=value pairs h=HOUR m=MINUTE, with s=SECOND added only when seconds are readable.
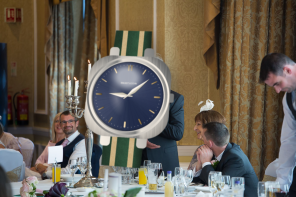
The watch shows h=9 m=8
